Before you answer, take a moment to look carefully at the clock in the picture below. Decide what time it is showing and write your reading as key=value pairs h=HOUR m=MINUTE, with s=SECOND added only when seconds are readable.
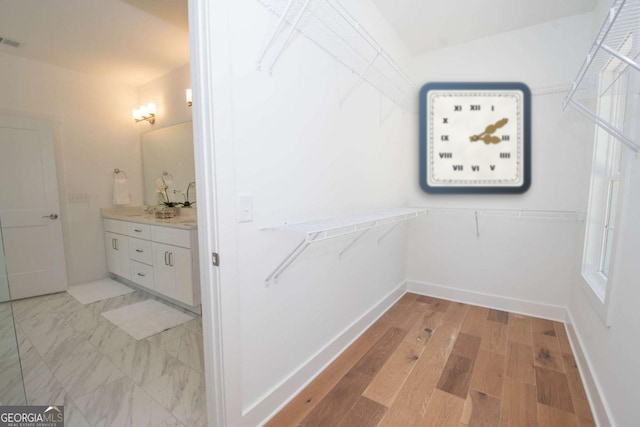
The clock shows h=3 m=10
